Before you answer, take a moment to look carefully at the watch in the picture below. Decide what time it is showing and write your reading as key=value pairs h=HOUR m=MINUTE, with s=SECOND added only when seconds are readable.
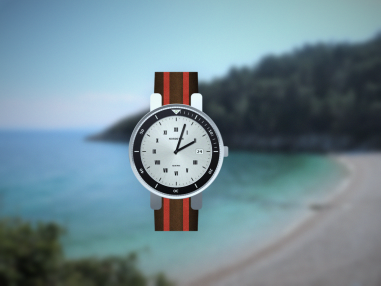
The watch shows h=2 m=3
